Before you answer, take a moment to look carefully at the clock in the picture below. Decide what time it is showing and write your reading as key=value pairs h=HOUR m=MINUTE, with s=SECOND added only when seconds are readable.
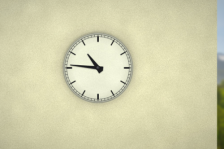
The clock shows h=10 m=46
